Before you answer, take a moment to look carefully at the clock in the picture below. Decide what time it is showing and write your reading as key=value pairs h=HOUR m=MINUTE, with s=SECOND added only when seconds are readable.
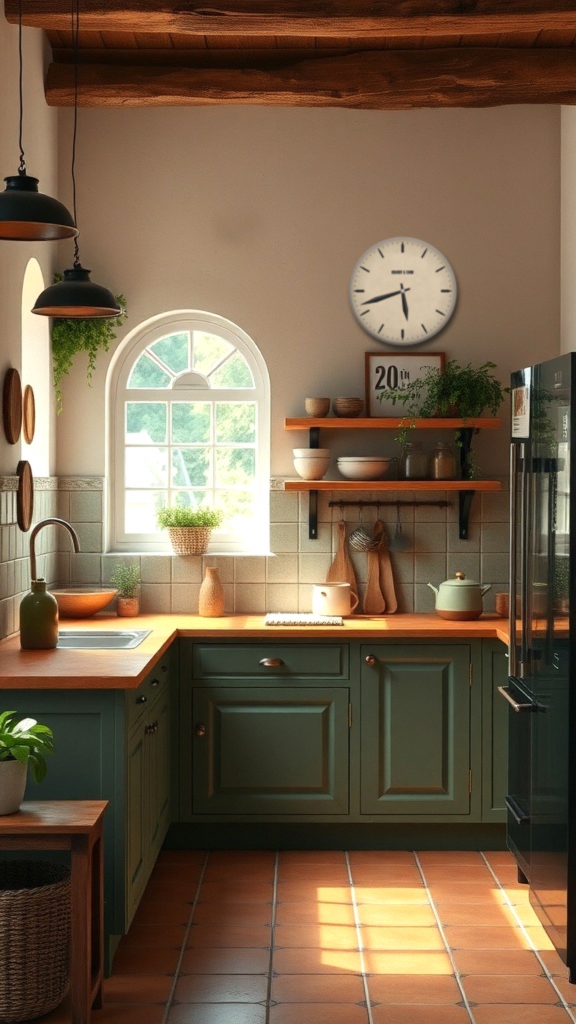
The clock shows h=5 m=42
